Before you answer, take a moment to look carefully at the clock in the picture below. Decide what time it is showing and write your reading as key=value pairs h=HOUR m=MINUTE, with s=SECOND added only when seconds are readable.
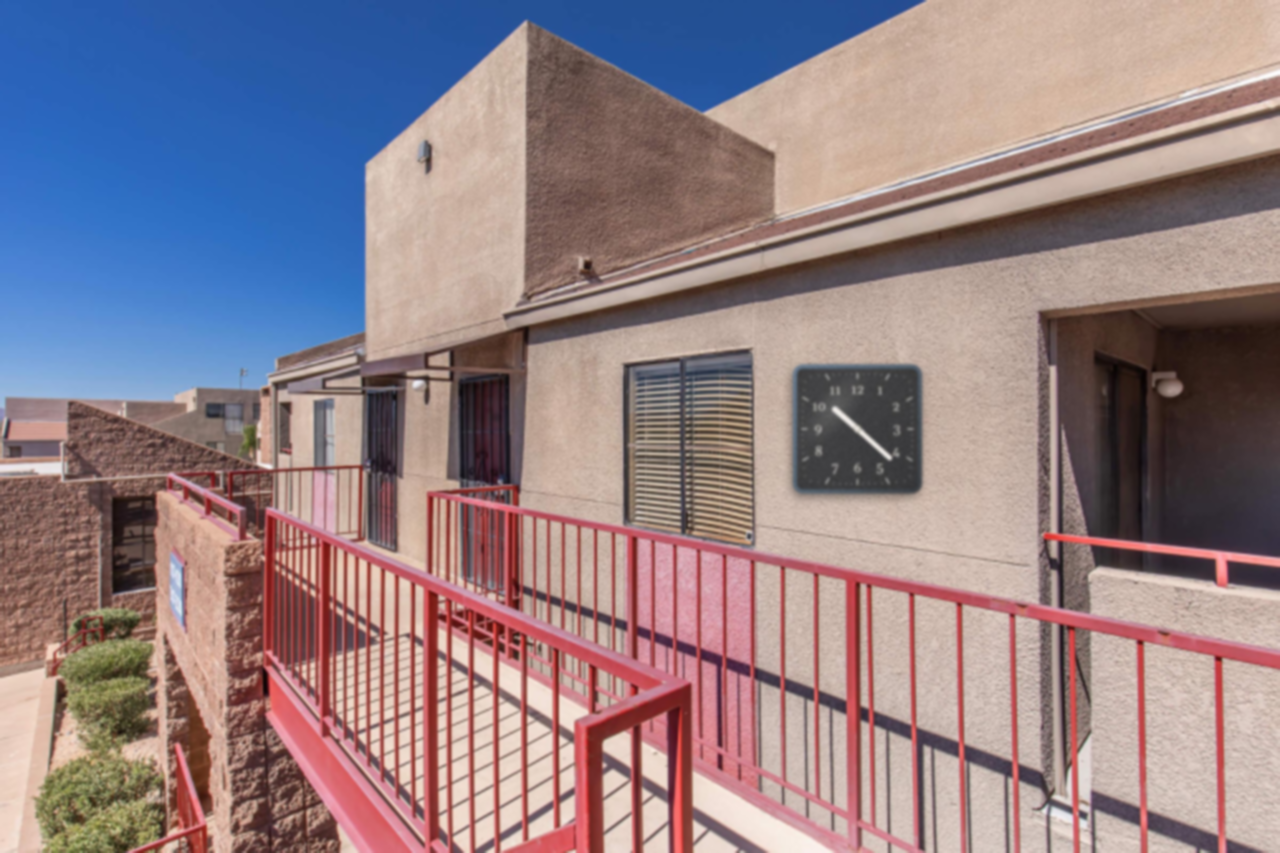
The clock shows h=10 m=22
